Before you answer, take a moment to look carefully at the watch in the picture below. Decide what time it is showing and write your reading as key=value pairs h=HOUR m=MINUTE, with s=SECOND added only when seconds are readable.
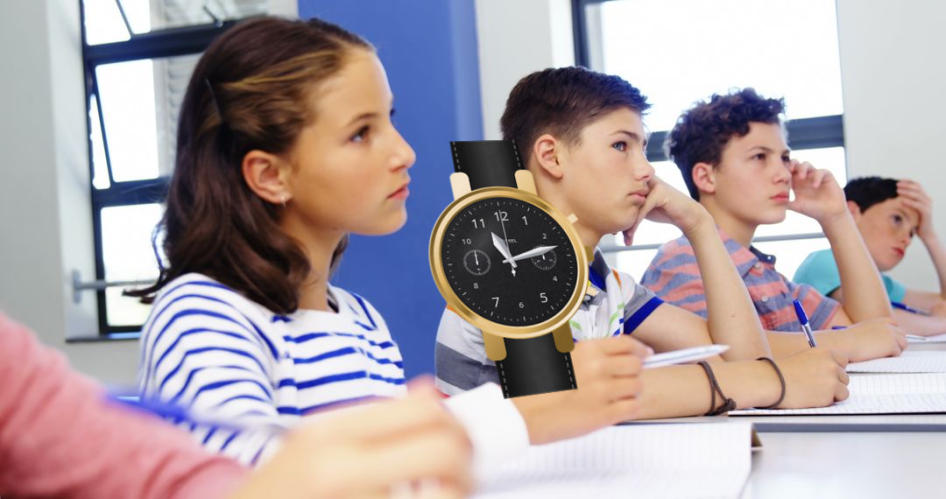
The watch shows h=11 m=13
